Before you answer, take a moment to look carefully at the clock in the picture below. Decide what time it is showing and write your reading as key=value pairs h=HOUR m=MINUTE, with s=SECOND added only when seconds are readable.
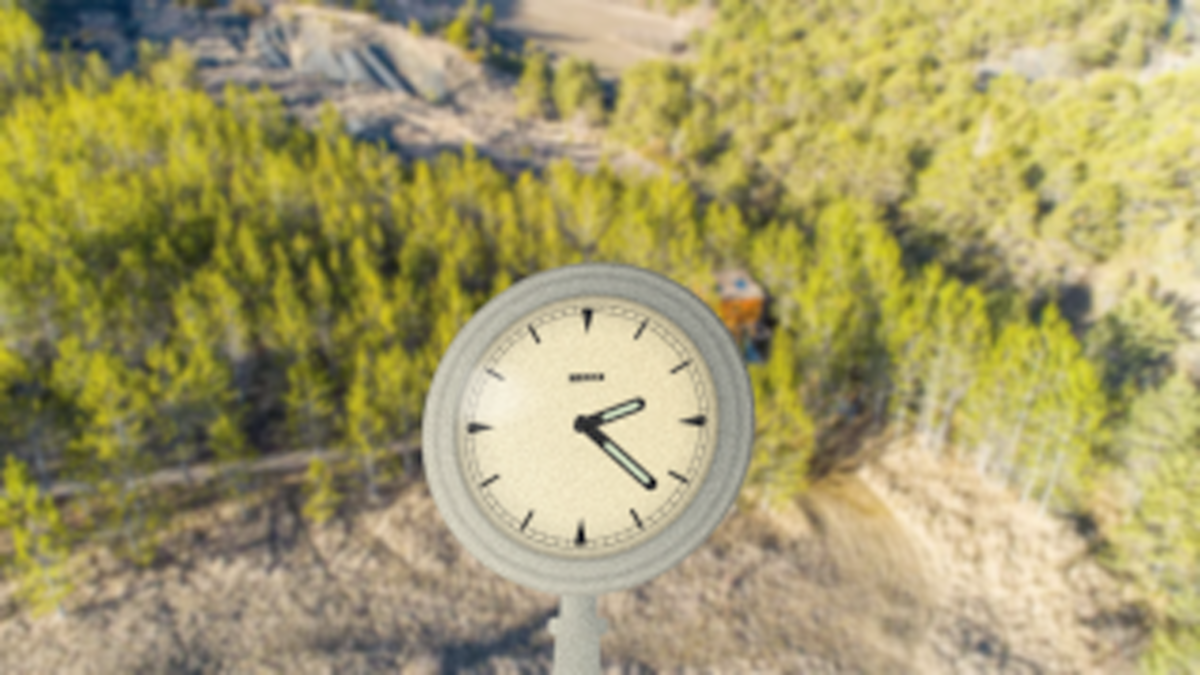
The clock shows h=2 m=22
